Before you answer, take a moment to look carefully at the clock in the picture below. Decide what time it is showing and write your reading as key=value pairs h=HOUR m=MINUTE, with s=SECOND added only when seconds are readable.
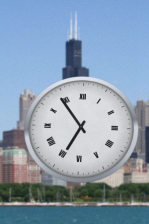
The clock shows h=6 m=54
